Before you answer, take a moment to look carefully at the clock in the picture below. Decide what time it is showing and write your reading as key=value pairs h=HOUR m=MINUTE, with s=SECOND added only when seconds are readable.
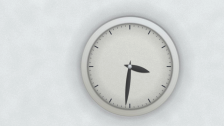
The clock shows h=3 m=31
